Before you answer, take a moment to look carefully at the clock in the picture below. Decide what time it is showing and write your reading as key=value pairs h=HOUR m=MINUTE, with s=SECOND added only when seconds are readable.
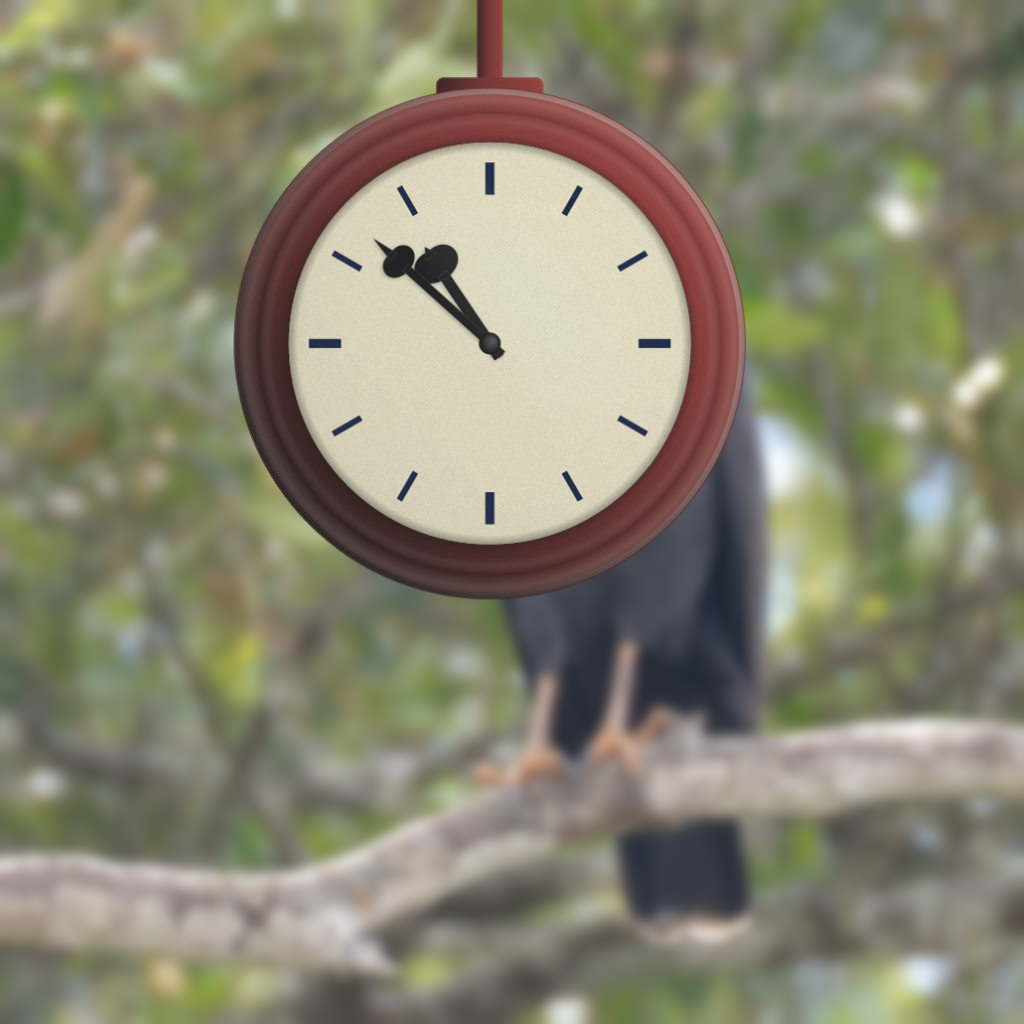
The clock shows h=10 m=52
